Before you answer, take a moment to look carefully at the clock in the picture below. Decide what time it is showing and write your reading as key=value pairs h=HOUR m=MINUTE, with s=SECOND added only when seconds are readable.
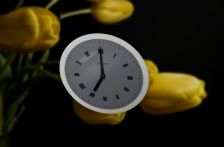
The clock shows h=7 m=0
